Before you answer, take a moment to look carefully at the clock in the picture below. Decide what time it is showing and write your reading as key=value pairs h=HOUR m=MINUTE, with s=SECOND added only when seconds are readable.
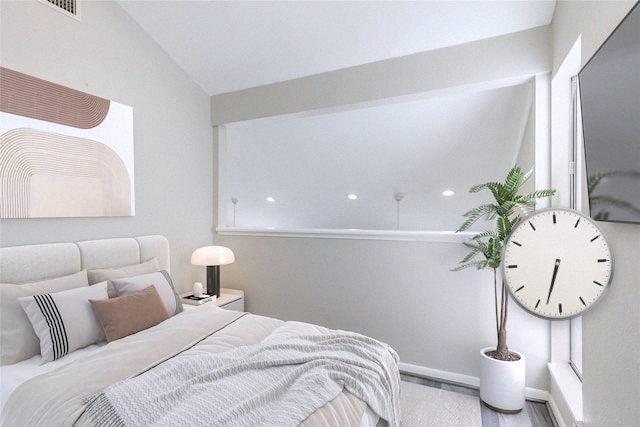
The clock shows h=6 m=33
